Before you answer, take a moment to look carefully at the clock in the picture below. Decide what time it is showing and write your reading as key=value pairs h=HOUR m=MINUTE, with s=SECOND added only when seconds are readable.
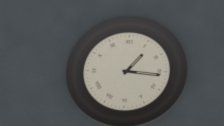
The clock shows h=1 m=16
